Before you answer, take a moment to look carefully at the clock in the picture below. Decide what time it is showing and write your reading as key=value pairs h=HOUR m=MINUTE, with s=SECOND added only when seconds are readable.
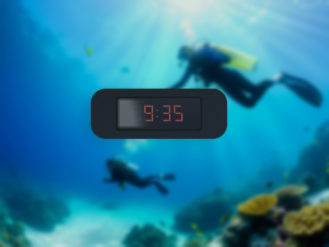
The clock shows h=9 m=35
